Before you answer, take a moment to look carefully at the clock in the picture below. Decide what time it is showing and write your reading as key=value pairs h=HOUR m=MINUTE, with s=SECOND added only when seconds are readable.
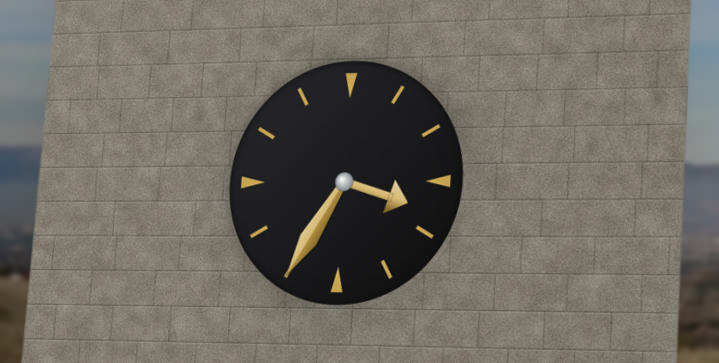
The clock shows h=3 m=35
